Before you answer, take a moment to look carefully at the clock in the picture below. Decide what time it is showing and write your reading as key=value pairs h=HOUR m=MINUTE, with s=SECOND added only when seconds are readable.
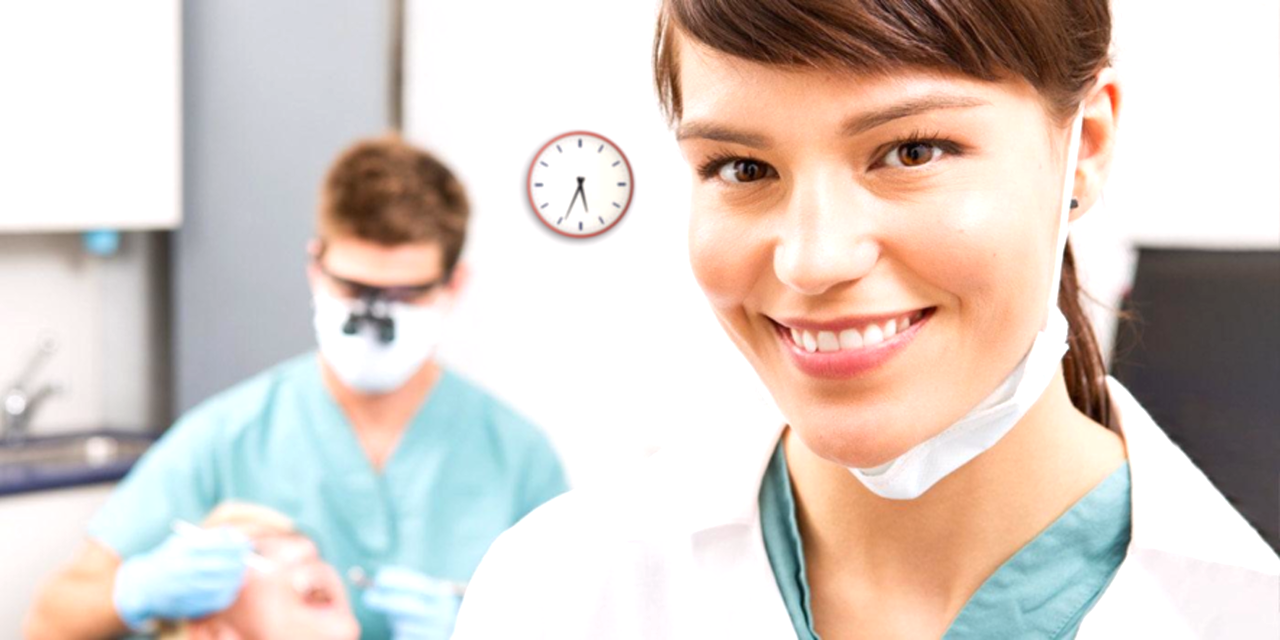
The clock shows h=5 m=34
